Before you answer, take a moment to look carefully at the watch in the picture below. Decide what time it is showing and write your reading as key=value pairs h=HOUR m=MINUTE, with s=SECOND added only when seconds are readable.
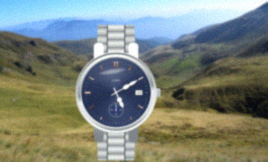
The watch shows h=5 m=10
